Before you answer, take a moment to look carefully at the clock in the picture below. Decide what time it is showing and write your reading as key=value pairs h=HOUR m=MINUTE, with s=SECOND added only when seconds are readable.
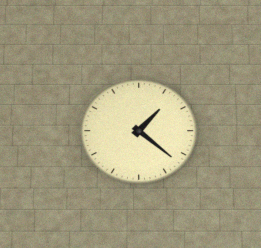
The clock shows h=1 m=22
